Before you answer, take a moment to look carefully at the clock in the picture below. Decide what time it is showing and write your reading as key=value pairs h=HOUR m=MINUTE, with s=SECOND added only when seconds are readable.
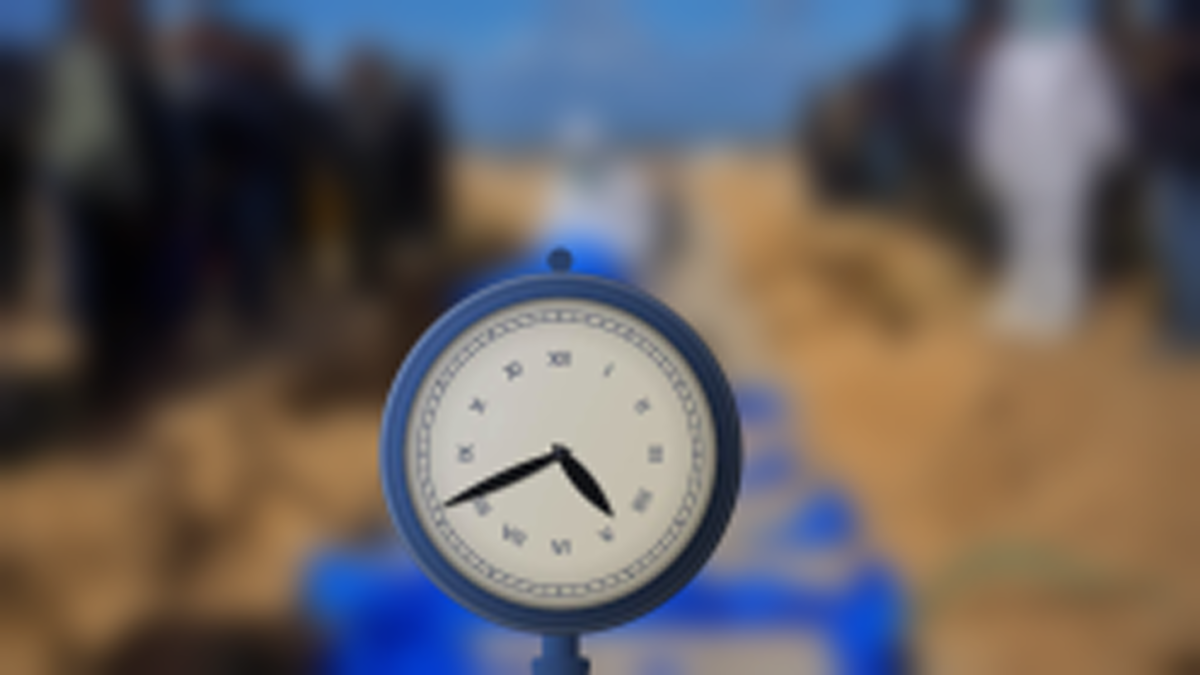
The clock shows h=4 m=41
